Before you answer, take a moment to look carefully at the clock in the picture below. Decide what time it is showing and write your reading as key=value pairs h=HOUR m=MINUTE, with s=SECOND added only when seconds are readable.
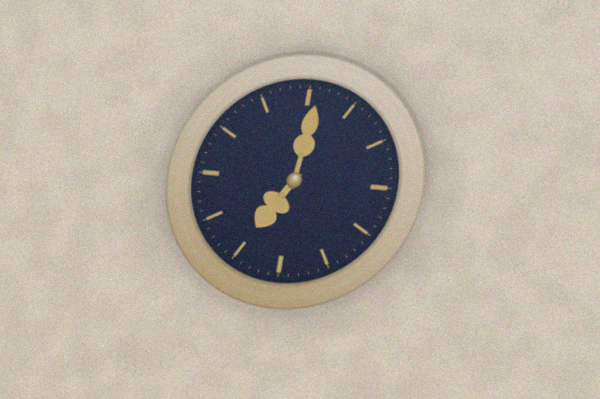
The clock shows h=7 m=1
